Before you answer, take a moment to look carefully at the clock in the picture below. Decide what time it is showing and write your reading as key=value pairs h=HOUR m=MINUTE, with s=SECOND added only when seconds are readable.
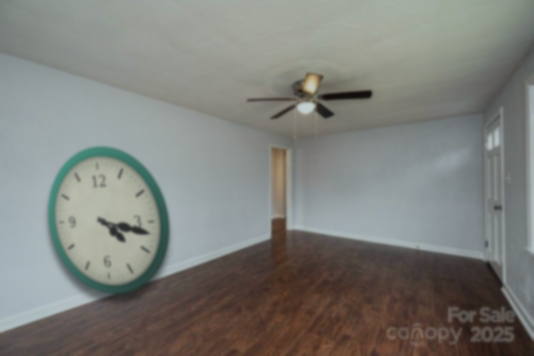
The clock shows h=4 m=17
